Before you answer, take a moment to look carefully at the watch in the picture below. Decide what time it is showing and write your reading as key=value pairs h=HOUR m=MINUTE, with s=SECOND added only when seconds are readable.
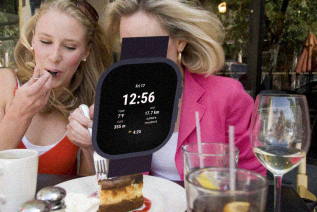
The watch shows h=12 m=56
